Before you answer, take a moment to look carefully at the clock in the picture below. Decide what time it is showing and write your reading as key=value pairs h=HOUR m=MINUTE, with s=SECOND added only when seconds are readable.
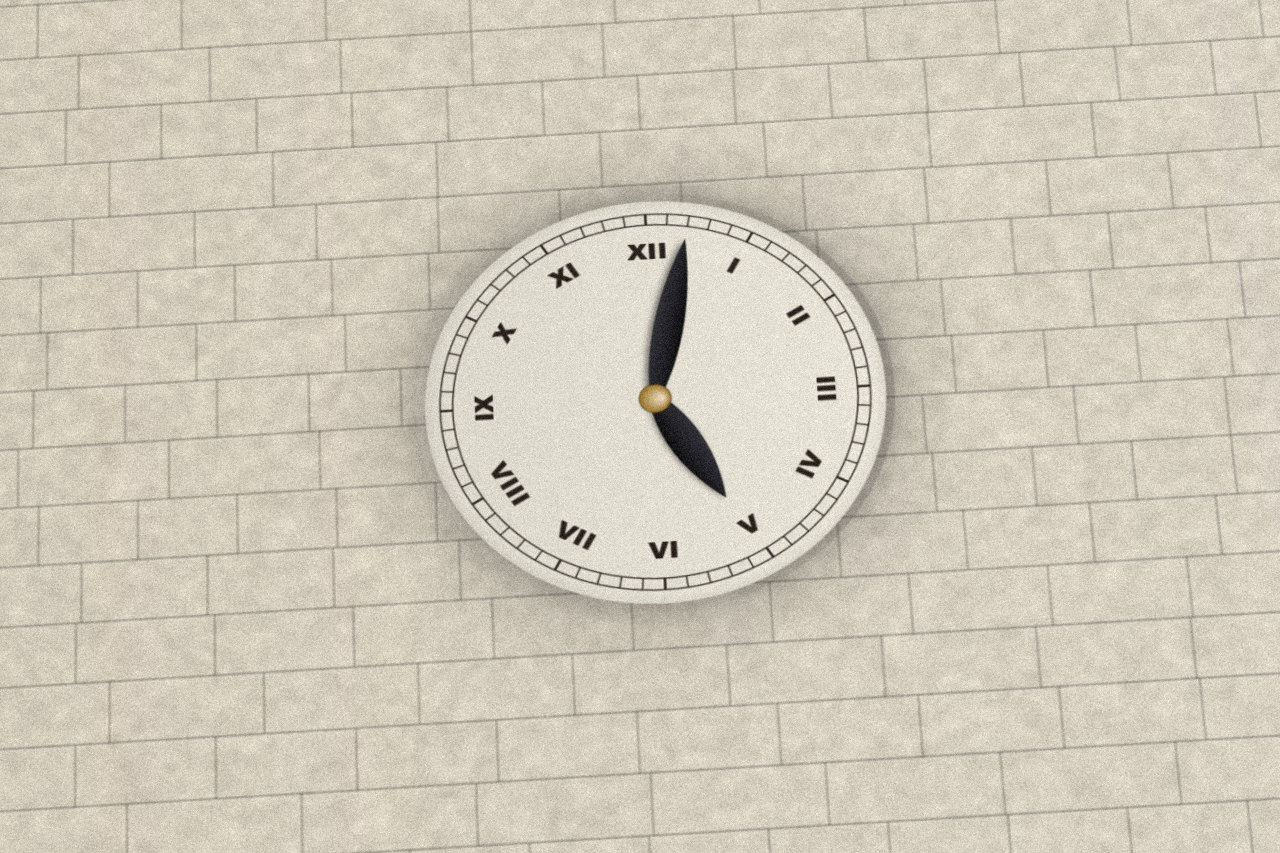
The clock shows h=5 m=2
